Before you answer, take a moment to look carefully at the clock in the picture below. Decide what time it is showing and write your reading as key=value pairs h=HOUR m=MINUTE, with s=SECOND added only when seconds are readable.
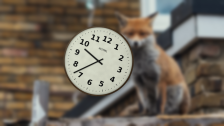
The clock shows h=9 m=37
